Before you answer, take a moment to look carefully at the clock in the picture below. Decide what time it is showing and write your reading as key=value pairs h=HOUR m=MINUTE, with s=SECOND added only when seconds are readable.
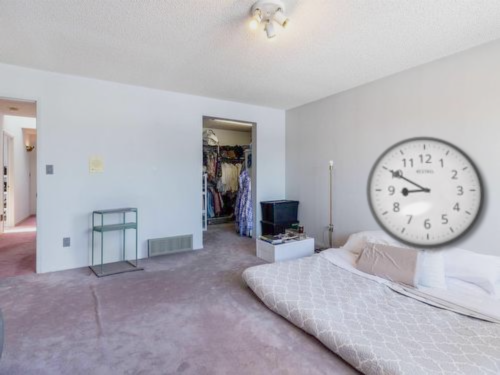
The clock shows h=8 m=50
